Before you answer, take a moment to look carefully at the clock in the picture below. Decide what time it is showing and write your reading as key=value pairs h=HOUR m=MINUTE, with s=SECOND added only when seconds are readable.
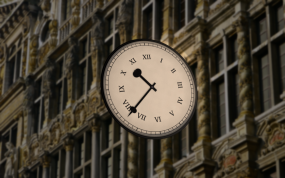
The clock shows h=10 m=38
